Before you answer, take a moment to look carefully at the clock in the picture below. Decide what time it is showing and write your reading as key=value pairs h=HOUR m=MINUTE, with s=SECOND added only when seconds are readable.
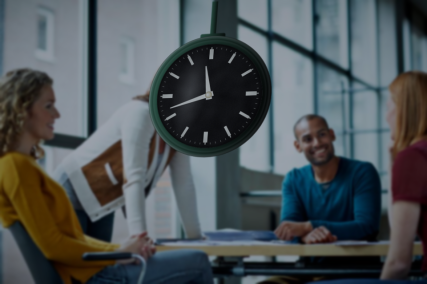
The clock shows h=11 m=42
